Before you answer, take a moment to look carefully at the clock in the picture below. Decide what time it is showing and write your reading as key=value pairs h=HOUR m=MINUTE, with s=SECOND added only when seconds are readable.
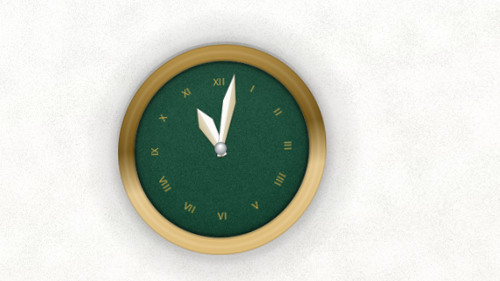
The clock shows h=11 m=2
